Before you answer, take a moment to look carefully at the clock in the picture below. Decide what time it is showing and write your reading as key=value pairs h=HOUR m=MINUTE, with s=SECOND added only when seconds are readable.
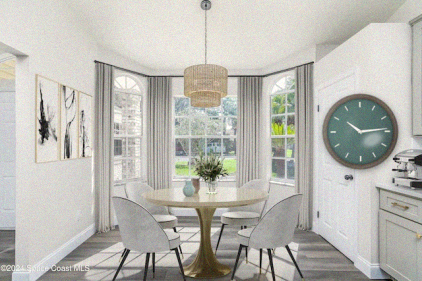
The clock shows h=10 m=14
